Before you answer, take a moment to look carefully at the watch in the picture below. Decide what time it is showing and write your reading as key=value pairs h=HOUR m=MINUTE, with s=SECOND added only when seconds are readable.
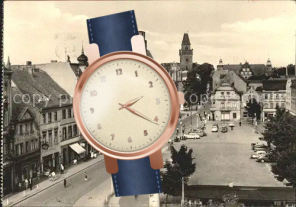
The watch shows h=2 m=21
